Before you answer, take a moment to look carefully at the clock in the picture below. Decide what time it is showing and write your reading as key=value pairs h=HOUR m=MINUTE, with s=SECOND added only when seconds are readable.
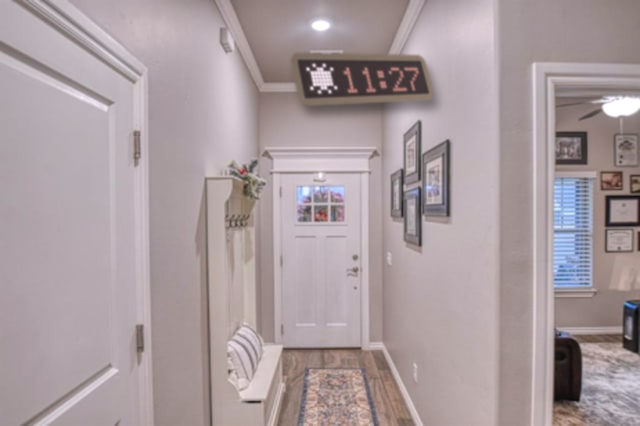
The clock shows h=11 m=27
